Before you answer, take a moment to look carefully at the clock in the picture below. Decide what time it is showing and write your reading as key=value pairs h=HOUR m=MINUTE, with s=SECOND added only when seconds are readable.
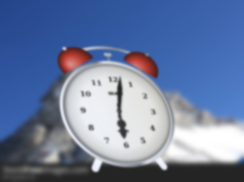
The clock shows h=6 m=2
